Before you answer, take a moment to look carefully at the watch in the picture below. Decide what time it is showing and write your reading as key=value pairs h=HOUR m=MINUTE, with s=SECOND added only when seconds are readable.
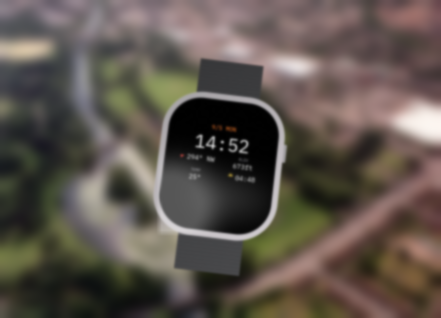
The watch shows h=14 m=52
